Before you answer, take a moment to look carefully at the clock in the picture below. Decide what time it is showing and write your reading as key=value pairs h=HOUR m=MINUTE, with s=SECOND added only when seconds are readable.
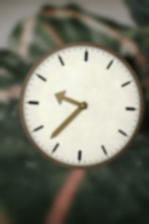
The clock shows h=9 m=37
